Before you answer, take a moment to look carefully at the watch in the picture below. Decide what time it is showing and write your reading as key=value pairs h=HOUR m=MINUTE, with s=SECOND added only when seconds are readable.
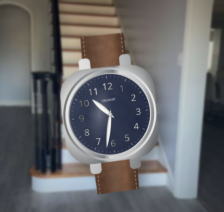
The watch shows h=10 m=32
